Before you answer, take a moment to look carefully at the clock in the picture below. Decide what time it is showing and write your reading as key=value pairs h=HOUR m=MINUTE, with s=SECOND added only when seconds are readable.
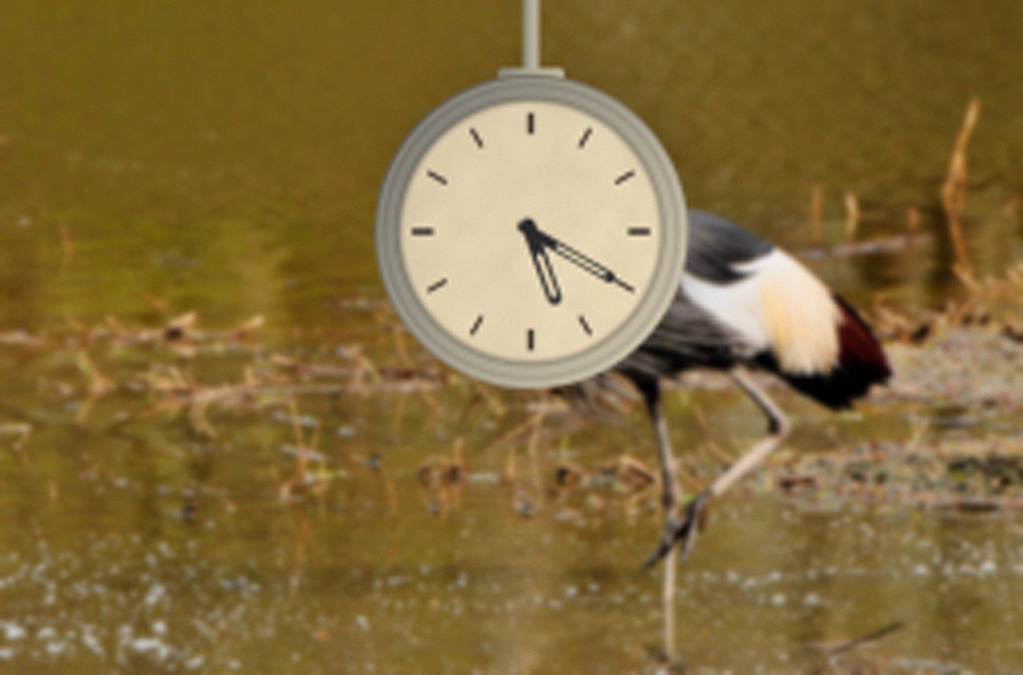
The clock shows h=5 m=20
